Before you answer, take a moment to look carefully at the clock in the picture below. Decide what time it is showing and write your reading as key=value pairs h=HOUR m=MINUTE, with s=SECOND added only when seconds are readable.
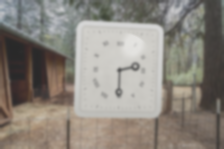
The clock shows h=2 m=30
